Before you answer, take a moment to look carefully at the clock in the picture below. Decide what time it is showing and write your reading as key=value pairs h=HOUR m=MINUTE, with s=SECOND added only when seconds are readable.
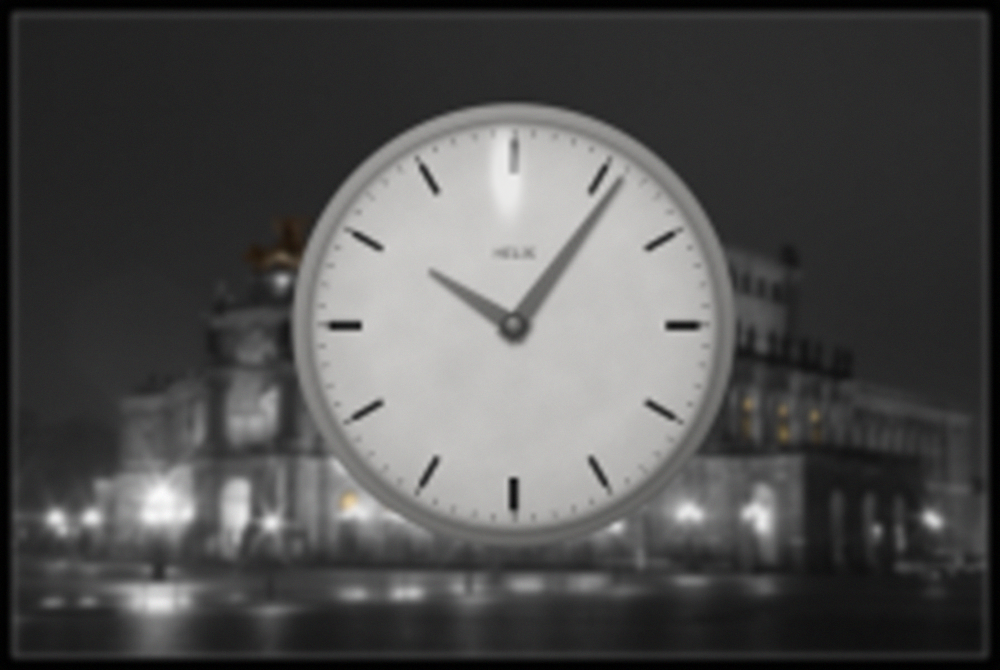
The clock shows h=10 m=6
